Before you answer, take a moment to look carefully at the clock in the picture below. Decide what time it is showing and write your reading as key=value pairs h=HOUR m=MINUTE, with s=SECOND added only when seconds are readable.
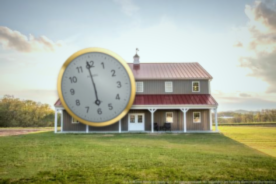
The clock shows h=5 m=59
